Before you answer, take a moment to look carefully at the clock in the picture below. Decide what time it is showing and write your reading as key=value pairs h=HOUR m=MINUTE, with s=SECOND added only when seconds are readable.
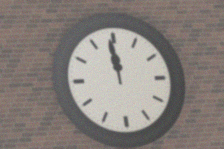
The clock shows h=11 m=59
